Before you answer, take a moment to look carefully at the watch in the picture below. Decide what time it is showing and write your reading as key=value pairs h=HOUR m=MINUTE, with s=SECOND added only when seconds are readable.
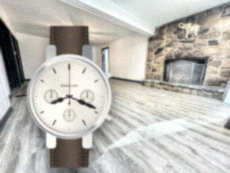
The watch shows h=8 m=19
